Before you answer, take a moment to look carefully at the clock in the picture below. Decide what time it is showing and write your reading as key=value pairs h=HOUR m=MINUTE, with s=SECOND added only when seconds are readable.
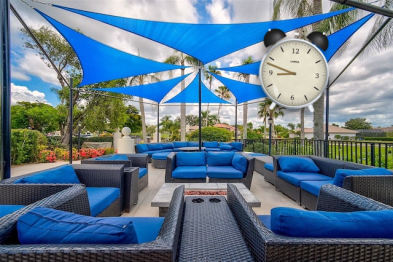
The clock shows h=8 m=48
